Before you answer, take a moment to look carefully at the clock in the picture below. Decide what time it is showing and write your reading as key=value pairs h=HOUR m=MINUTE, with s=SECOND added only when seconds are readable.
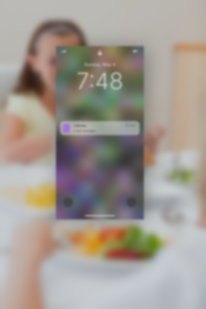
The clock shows h=7 m=48
